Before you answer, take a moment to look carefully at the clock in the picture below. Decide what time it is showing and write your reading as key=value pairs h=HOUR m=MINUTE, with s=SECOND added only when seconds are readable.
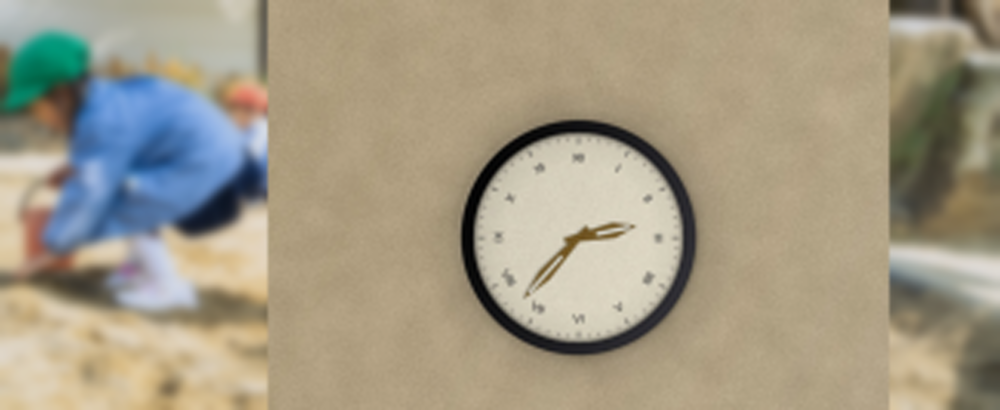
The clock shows h=2 m=37
